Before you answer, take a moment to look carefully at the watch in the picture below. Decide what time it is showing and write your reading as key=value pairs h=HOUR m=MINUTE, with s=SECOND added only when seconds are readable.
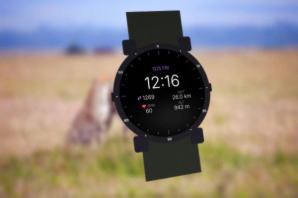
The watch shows h=12 m=16
